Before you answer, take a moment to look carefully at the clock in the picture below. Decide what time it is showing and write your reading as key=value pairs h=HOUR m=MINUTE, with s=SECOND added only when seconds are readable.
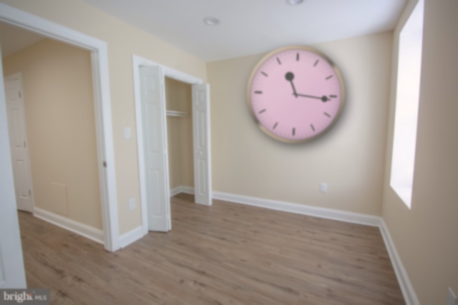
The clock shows h=11 m=16
